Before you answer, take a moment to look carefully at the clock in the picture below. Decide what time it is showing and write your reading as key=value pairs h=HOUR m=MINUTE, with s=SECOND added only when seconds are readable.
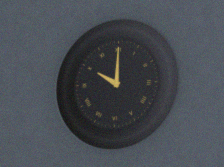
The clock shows h=10 m=0
